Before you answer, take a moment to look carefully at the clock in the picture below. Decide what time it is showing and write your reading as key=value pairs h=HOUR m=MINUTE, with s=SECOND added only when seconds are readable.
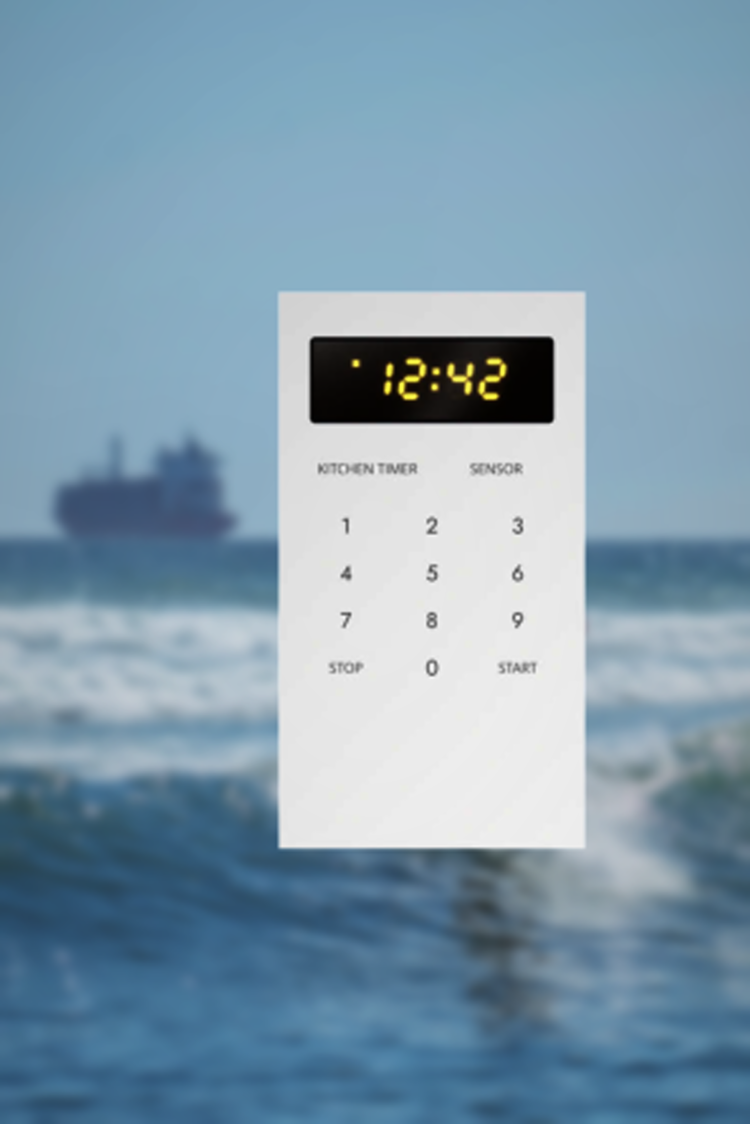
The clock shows h=12 m=42
